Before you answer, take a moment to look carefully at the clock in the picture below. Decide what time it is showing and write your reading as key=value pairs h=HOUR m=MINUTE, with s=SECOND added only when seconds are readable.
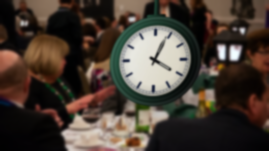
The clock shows h=4 m=4
